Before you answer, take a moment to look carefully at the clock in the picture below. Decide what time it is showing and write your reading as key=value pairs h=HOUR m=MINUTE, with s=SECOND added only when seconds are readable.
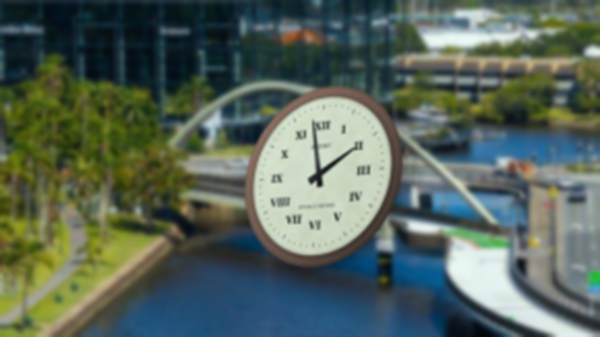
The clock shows h=1 m=58
